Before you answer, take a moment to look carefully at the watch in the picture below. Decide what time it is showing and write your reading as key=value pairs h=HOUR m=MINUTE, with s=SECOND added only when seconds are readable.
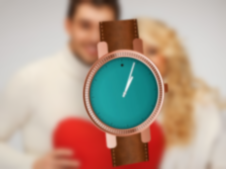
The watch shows h=1 m=4
